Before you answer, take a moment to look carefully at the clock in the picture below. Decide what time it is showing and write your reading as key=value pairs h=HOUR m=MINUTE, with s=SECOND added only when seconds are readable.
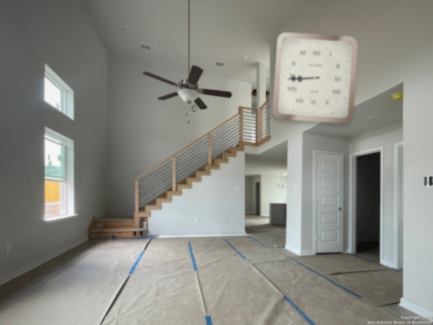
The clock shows h=8 m=44
